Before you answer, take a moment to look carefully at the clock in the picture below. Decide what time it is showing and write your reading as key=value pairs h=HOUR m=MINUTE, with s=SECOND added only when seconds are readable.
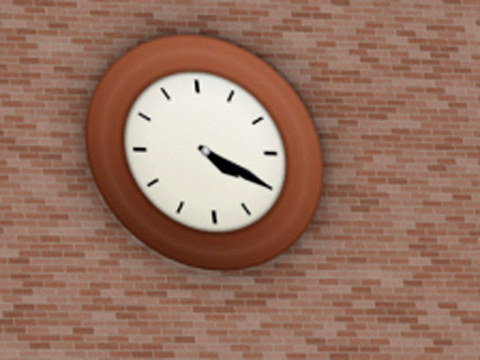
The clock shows h=4 m=20
